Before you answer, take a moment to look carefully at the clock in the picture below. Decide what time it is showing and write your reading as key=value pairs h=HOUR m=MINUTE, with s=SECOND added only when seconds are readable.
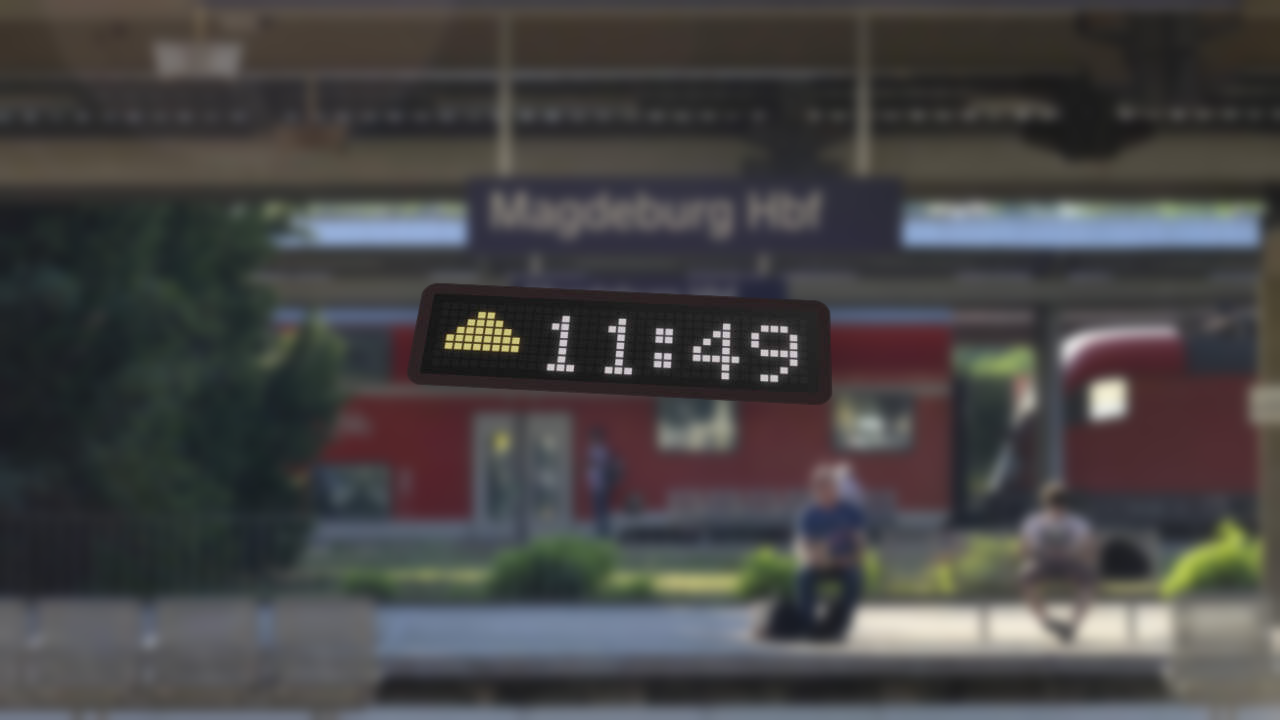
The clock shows h=11 m=49
